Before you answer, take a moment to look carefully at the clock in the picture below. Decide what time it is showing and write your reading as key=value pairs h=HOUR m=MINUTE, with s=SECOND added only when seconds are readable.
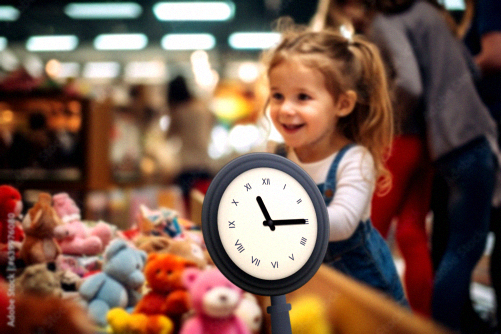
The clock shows h=11 m=15
